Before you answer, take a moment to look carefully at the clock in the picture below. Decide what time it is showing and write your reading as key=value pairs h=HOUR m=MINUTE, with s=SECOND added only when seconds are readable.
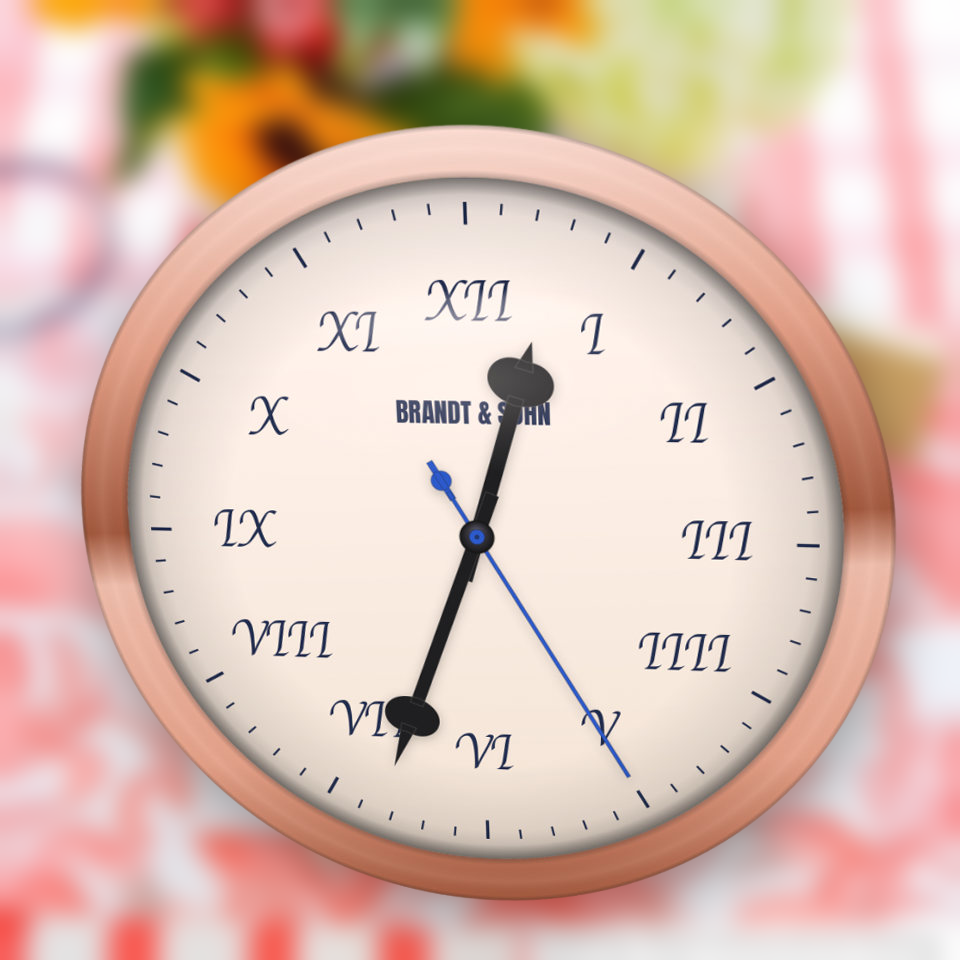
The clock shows h=12 m=33 s=25
